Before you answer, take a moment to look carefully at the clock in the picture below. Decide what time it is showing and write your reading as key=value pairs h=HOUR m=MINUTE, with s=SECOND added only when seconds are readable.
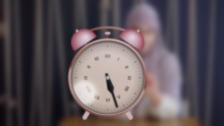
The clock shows h=5 m=27
